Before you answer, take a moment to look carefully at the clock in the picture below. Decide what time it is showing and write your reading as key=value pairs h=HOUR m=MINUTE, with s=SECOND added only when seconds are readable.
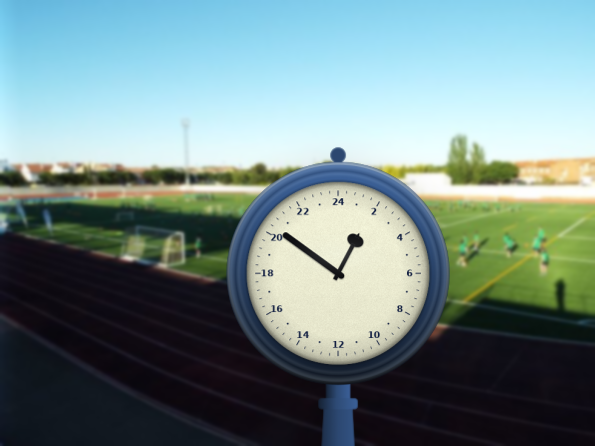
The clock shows h=1 m=51
